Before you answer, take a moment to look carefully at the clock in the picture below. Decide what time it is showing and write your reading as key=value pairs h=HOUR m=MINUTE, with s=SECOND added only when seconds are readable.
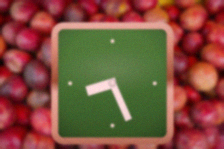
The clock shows h=8 m=26
